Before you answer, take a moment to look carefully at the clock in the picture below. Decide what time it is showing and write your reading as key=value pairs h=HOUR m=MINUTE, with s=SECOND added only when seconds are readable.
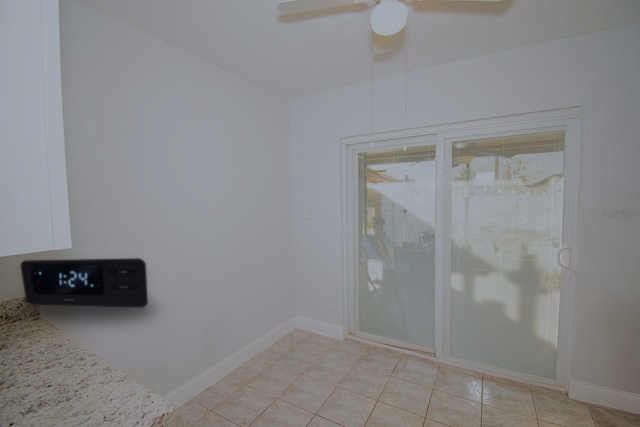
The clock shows h=1 m=24
